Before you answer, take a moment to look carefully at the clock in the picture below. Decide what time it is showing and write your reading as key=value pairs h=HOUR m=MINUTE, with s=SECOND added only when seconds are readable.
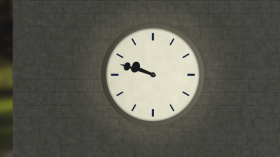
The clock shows h=9 m=48
